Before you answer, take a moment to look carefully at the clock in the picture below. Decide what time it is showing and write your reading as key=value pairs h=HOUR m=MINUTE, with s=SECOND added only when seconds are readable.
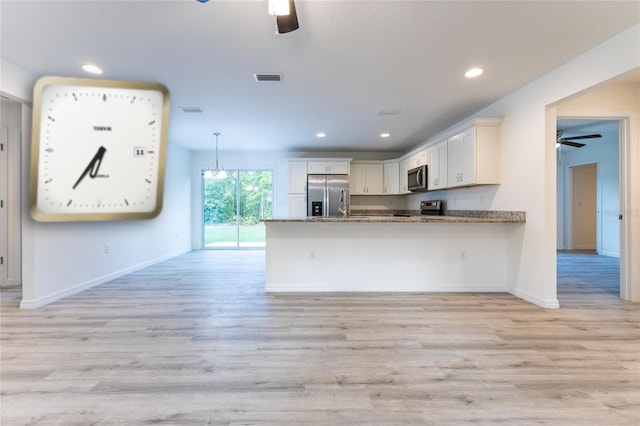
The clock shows h=6 m=36
